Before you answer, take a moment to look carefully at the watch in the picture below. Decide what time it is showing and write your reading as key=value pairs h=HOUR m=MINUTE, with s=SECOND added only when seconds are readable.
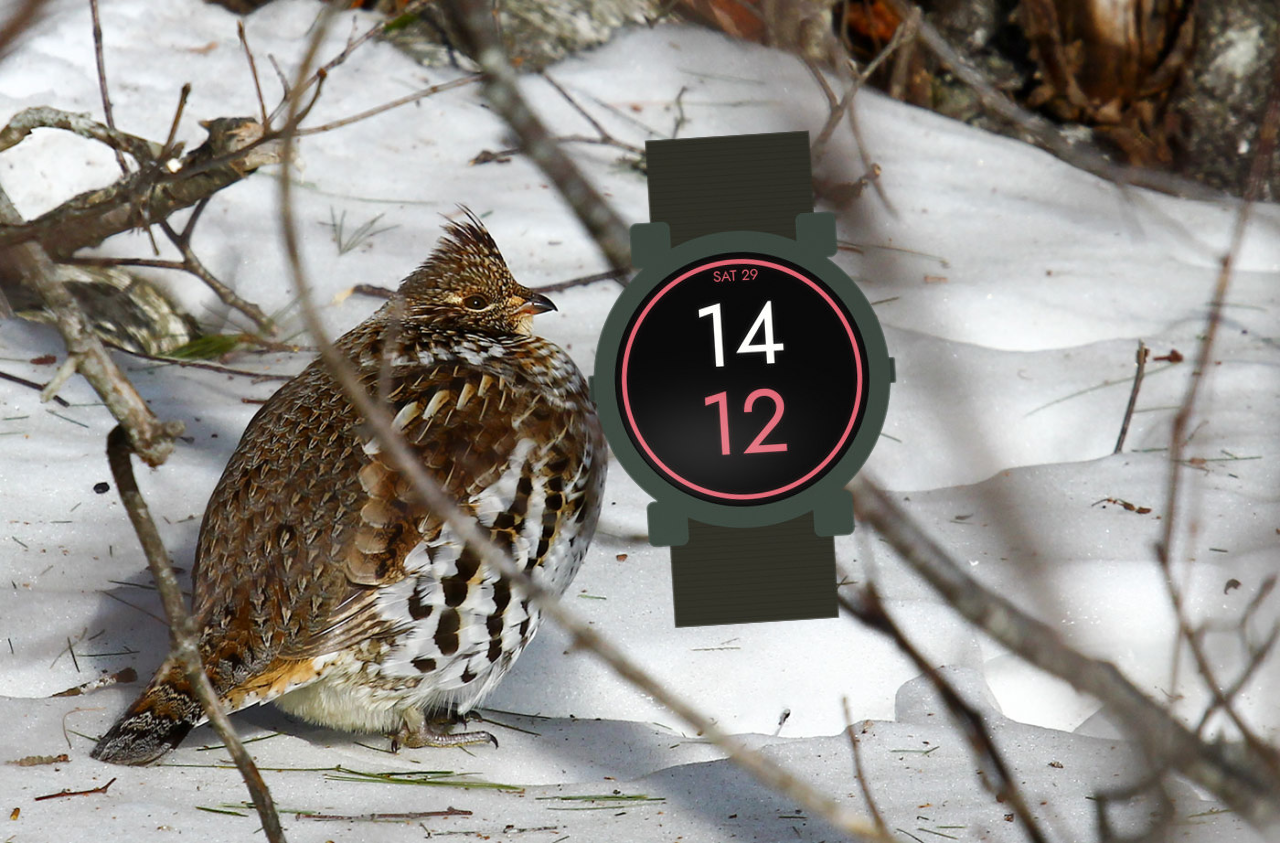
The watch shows h=14 m=12
